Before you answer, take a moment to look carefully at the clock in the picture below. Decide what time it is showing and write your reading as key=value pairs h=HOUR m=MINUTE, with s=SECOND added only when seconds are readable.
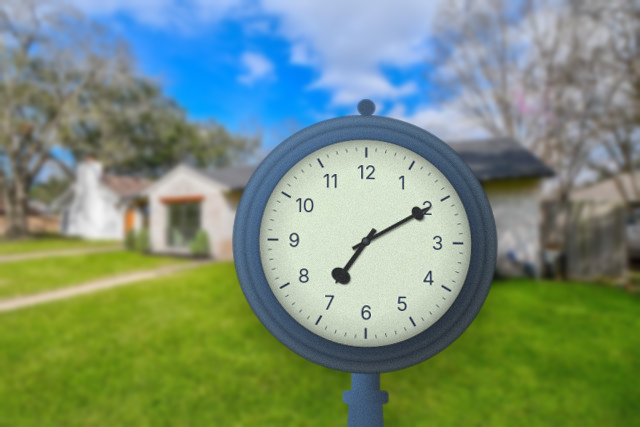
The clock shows h=7 m=10
